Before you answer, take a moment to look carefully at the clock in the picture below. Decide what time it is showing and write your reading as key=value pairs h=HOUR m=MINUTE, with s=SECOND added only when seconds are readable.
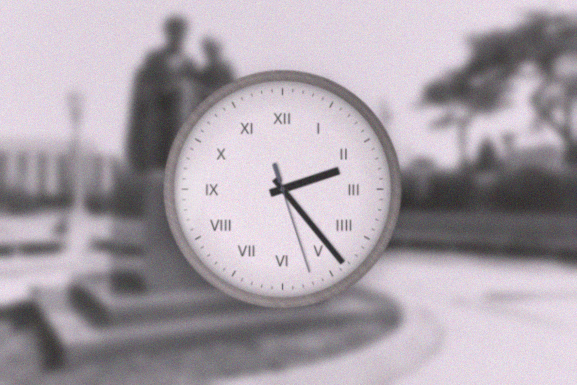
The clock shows h=2 m=23 s=27
